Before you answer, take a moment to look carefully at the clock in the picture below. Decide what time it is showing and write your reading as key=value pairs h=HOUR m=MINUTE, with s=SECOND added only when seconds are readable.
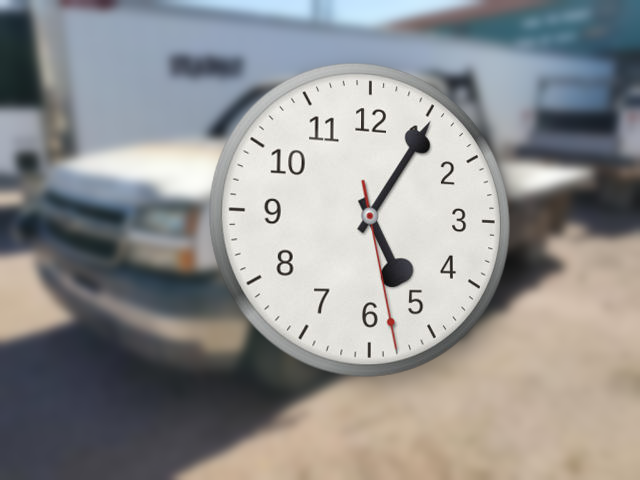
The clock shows h=5 m=5 s=28
